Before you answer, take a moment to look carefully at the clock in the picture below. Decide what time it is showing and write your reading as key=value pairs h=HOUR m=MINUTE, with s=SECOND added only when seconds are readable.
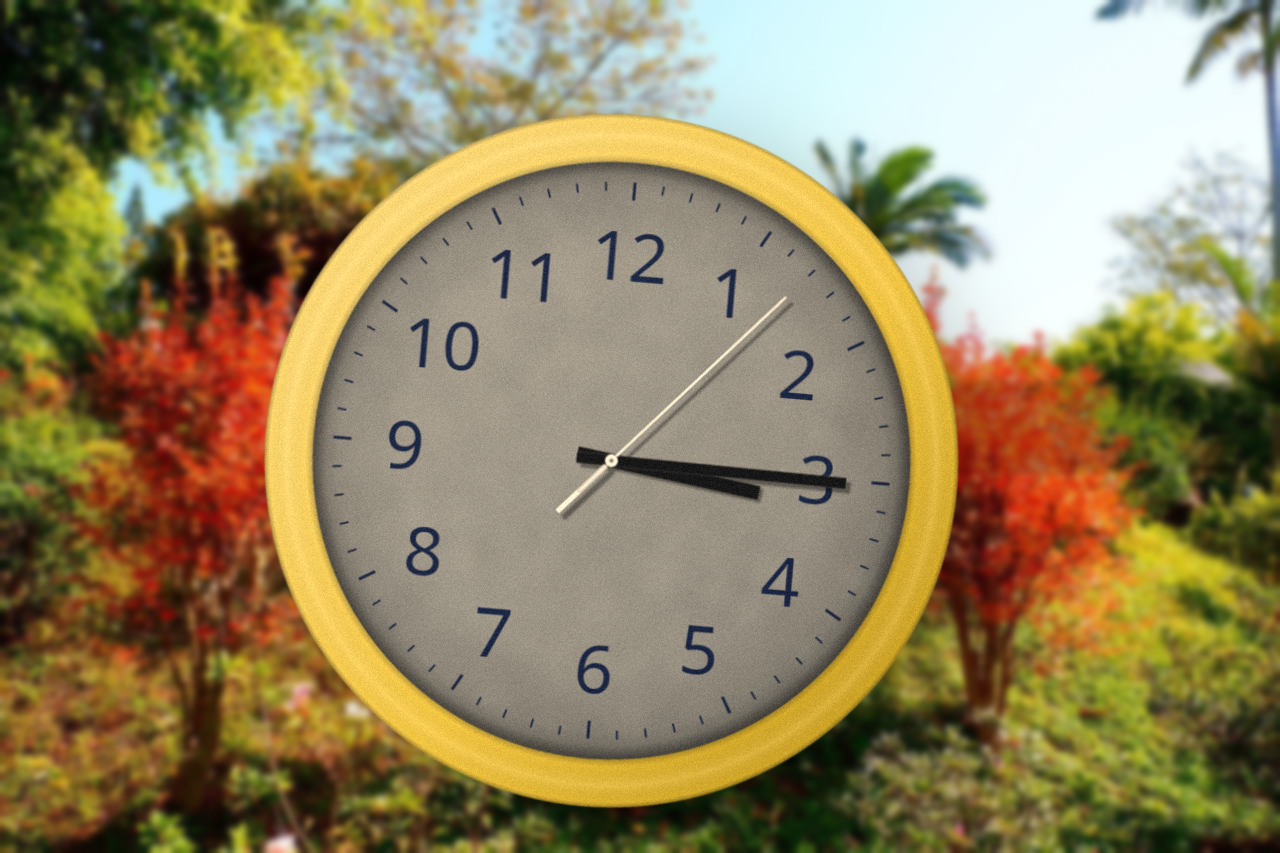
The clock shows h=3 m=15 s=7
